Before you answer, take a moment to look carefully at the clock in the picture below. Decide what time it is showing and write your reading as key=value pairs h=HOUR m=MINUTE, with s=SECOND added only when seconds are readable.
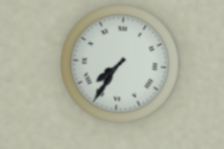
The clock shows h=7 m=35
